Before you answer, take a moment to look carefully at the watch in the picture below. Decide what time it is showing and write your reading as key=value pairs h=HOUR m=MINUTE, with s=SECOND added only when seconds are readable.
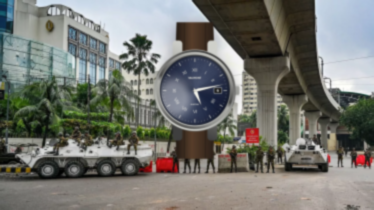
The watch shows h=5 m=13
